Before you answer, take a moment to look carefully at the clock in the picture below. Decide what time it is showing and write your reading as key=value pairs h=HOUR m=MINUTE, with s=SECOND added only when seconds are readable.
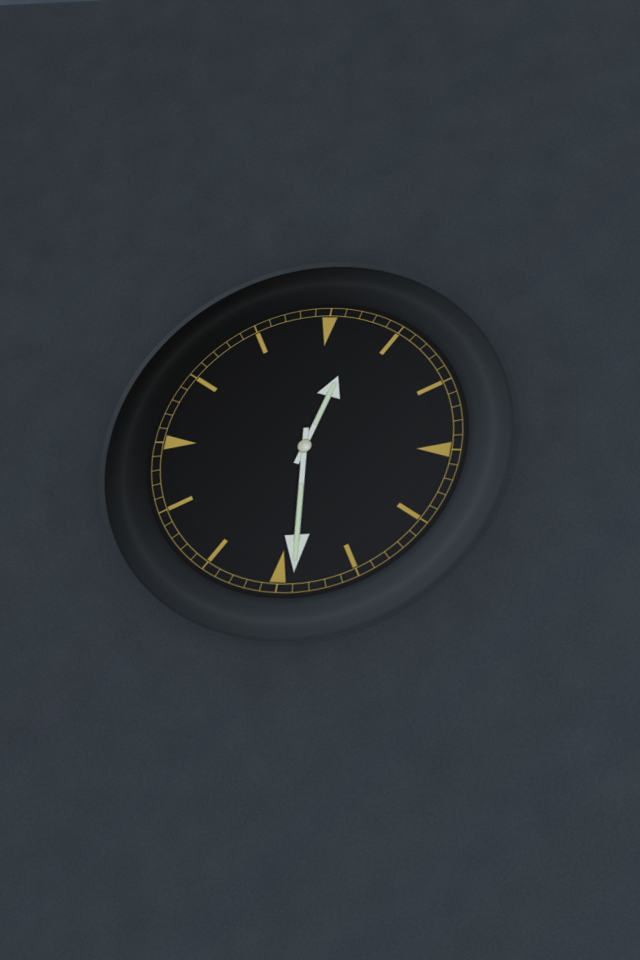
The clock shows h=12 m=29
